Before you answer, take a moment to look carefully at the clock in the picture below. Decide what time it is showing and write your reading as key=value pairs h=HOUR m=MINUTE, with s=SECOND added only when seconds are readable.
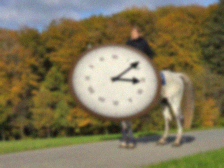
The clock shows h=3 m=8
